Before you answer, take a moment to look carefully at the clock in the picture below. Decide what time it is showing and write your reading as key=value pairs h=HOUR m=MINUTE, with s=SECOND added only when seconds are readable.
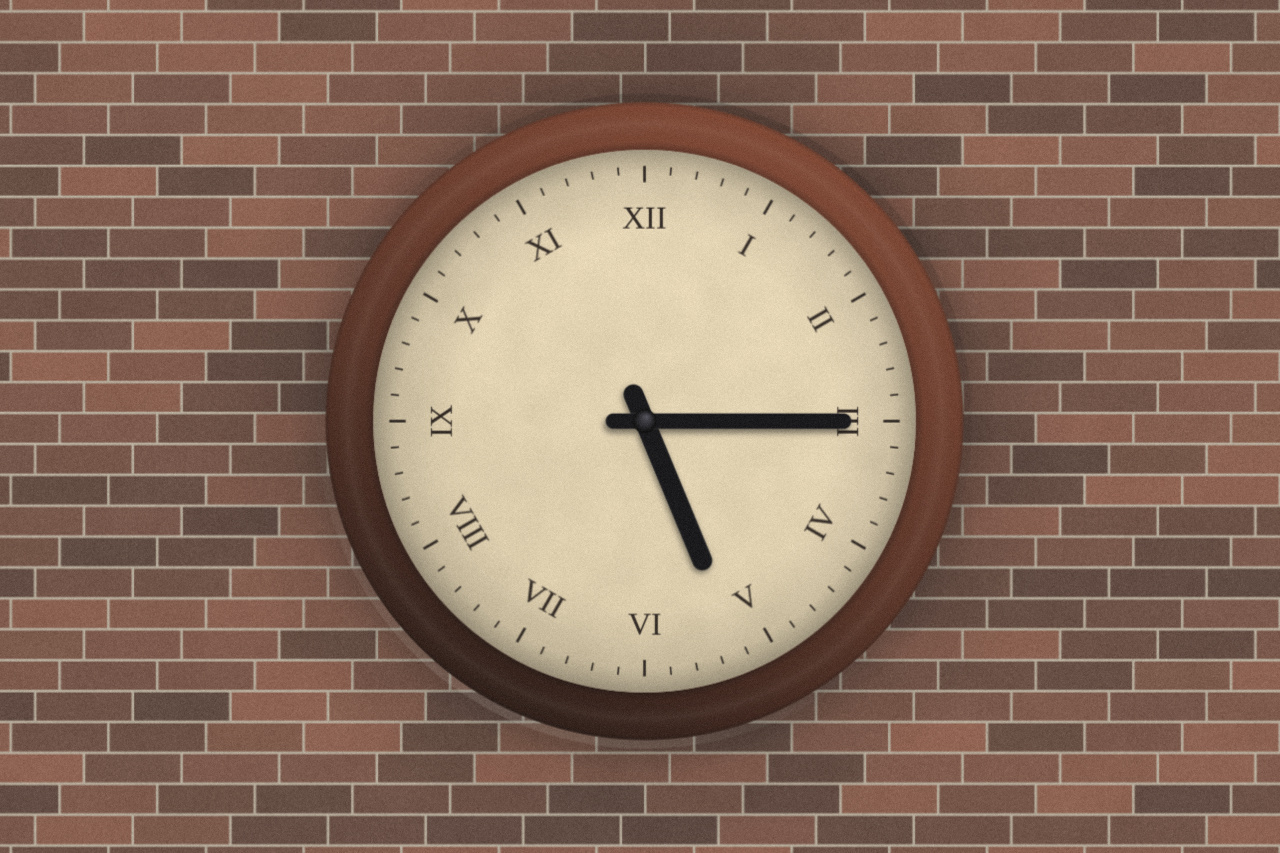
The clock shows h=5 m=15
